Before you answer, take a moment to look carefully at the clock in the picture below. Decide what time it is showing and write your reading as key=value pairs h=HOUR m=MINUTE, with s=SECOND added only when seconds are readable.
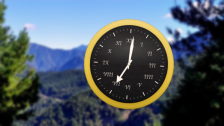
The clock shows h=7 m=1
